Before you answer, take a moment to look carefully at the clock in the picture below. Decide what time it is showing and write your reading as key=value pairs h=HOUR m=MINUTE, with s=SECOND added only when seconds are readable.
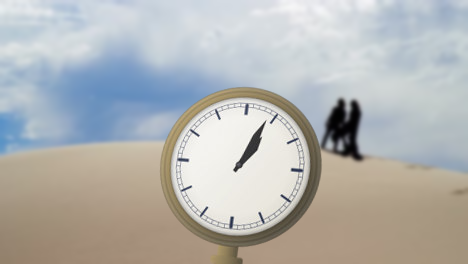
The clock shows h=1 m=4
